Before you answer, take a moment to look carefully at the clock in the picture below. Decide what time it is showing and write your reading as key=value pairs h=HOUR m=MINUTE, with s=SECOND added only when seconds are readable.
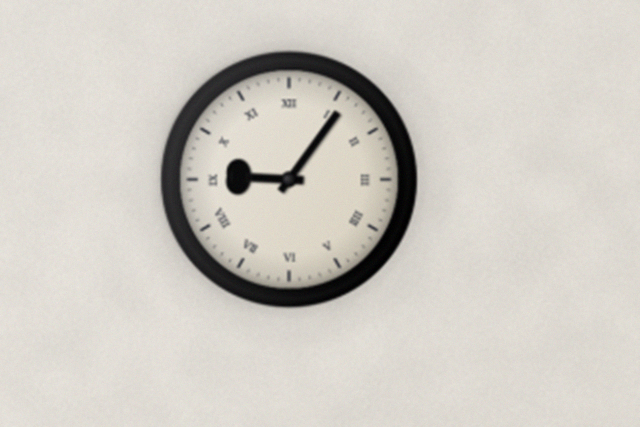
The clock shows h=9 m=6
